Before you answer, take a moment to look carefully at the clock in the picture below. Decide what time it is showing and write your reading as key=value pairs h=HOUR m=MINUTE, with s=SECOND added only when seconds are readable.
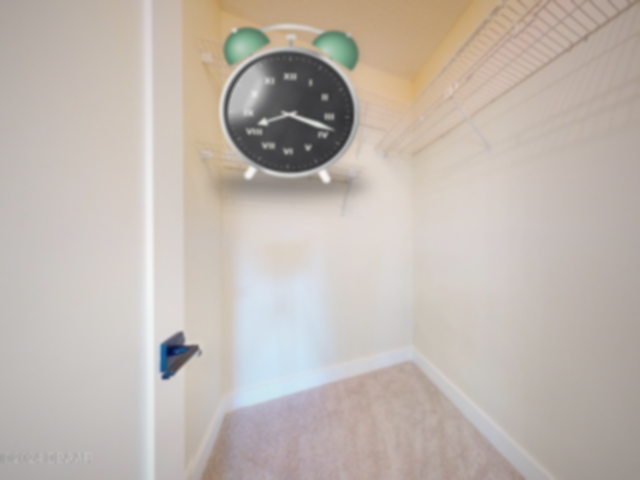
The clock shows h=8 m=18
